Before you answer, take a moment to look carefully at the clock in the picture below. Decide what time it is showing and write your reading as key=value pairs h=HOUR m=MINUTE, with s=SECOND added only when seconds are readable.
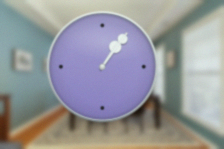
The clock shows h=1 m=6
